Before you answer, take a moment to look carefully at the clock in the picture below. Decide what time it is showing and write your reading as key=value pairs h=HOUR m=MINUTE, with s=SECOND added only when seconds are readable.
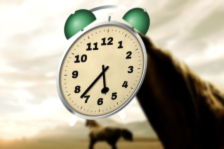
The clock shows h=5 m=37
